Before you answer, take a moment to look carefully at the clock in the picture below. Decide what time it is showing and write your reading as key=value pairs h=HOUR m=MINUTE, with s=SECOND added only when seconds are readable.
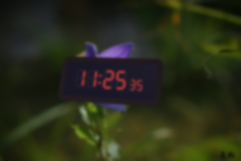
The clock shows h=11 m=25
